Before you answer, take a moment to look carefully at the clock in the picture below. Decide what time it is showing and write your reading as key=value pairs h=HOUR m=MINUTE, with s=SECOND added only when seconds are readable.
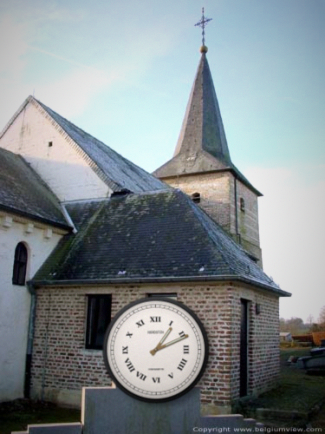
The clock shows h=1 m=11
